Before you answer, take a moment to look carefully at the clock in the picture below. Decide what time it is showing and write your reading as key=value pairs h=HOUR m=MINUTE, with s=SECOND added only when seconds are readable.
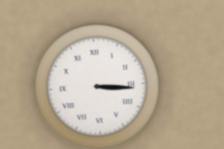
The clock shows h=3 m=16
